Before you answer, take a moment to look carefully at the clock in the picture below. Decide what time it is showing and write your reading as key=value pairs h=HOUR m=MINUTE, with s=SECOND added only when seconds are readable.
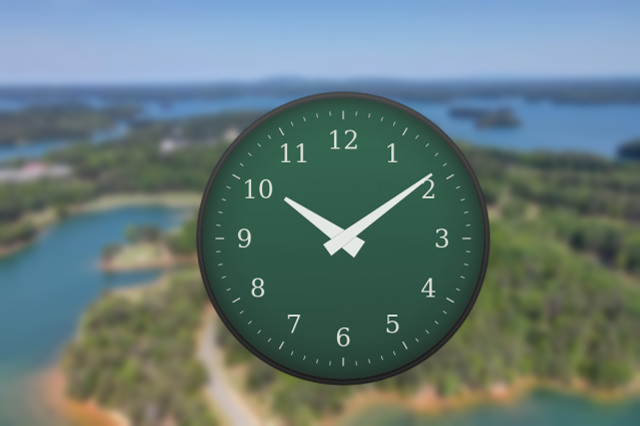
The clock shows h=10 m=9
